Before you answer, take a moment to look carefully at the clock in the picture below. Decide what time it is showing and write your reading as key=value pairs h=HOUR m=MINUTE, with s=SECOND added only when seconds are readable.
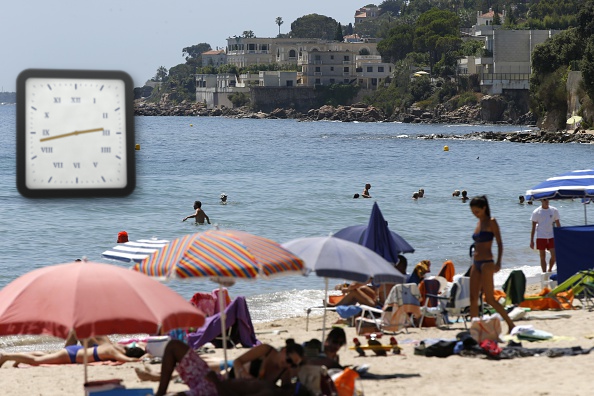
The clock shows h=2 m=43
